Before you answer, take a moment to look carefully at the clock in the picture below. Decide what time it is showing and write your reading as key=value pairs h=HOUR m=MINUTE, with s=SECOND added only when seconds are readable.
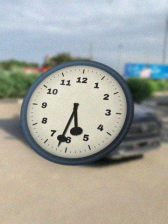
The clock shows h=5 m=32
